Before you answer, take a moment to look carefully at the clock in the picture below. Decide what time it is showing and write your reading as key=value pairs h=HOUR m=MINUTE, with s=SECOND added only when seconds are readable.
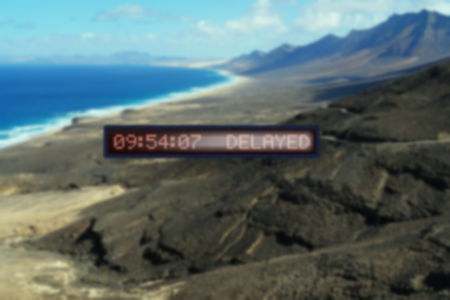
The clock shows h=9 m=54 s=7
